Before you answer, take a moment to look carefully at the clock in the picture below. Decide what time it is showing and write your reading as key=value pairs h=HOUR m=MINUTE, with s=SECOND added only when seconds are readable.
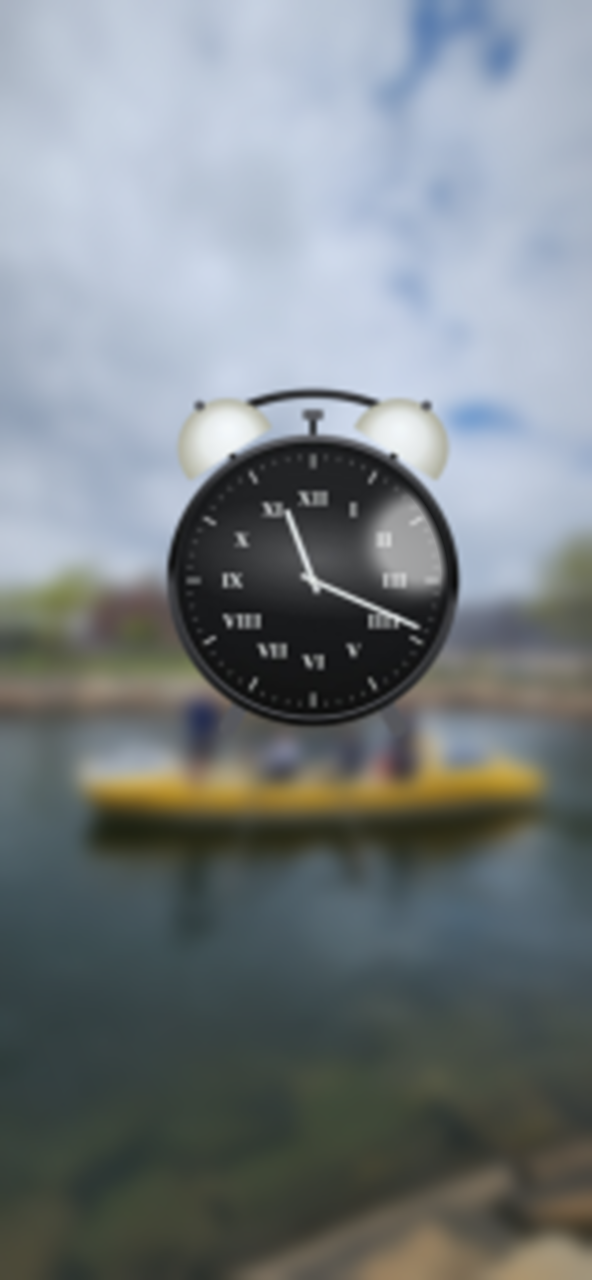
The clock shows h=11 m=19
